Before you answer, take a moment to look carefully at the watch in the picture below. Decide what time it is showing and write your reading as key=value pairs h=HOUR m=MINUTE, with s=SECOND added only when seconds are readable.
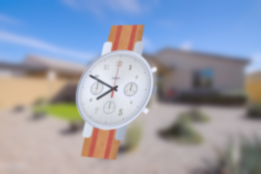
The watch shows h=7 m=49
